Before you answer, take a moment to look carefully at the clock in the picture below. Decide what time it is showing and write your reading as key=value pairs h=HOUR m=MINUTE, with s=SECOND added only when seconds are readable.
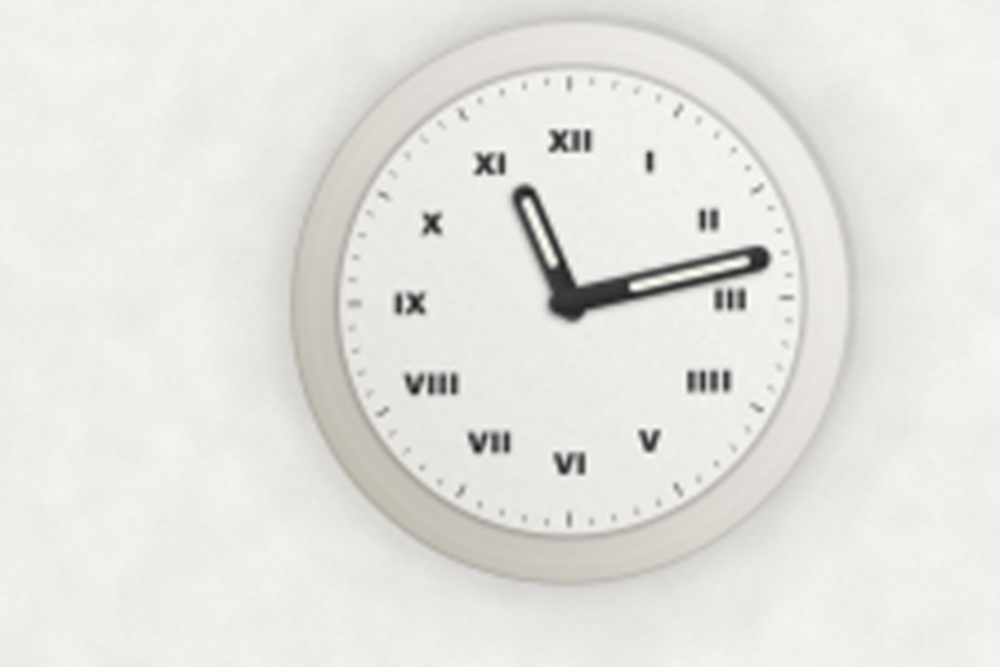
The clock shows h=11 m=13
